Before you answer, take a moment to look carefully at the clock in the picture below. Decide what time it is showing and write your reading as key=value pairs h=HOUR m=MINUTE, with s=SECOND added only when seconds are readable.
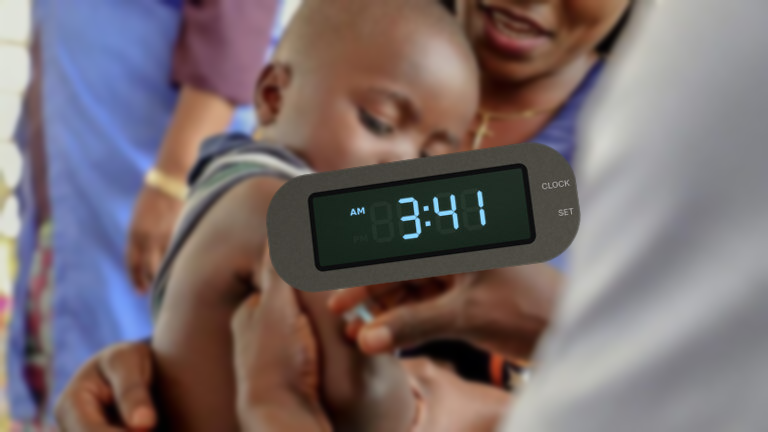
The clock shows h=3 m=41
